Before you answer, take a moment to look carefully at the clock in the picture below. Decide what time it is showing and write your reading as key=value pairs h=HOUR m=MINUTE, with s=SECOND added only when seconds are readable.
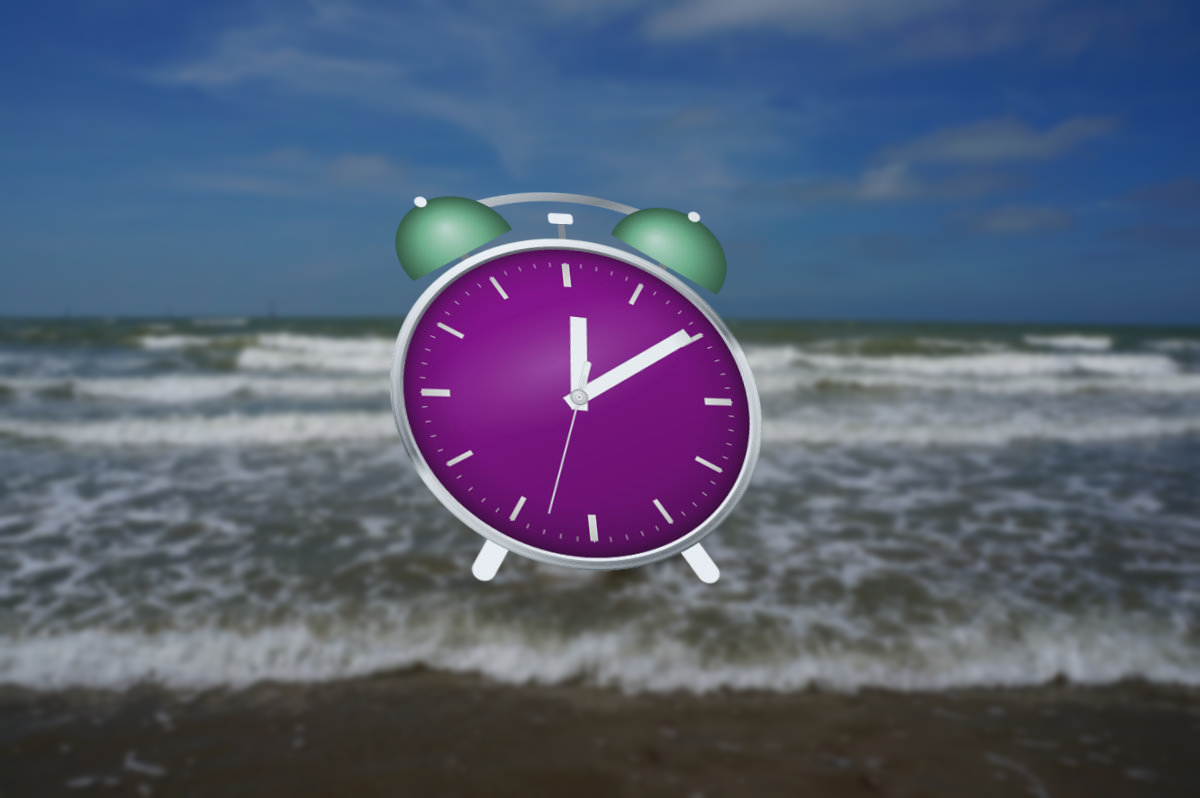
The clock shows h=12 m=9 s=33
